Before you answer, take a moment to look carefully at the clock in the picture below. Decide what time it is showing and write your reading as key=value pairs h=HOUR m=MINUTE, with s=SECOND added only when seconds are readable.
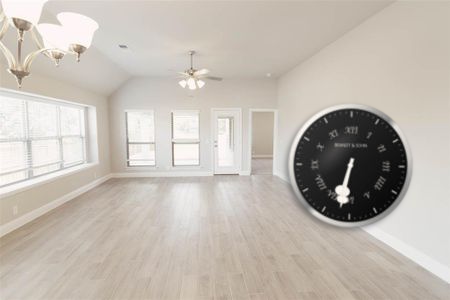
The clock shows h=6 m=32
